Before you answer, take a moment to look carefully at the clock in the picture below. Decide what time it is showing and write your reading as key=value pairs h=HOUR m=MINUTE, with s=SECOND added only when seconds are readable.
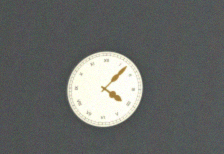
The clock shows h=4 m=7
